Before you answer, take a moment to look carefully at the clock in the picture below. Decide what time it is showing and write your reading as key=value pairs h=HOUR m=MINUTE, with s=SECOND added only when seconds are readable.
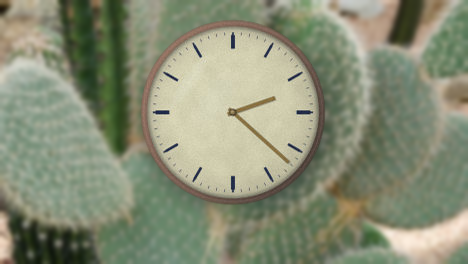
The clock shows h=2 m=22
